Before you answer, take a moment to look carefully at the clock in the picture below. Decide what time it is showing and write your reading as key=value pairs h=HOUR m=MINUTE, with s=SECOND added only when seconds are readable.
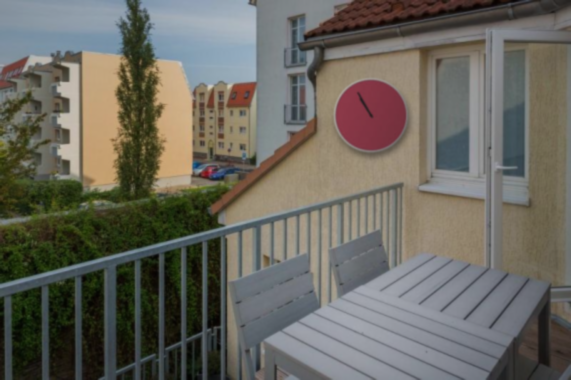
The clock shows h=10 m=55
